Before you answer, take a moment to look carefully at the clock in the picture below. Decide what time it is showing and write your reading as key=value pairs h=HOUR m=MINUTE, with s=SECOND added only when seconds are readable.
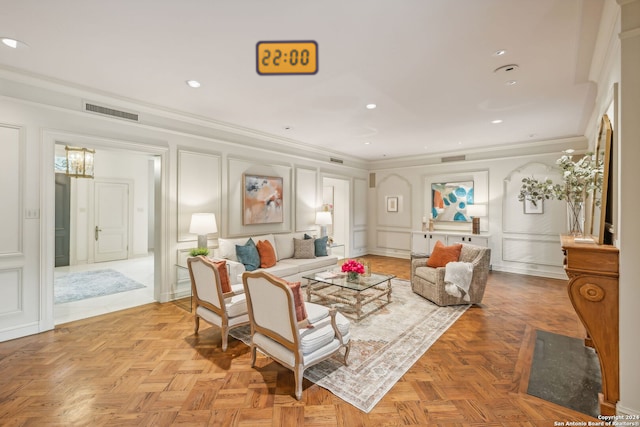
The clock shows h=22 m=0
